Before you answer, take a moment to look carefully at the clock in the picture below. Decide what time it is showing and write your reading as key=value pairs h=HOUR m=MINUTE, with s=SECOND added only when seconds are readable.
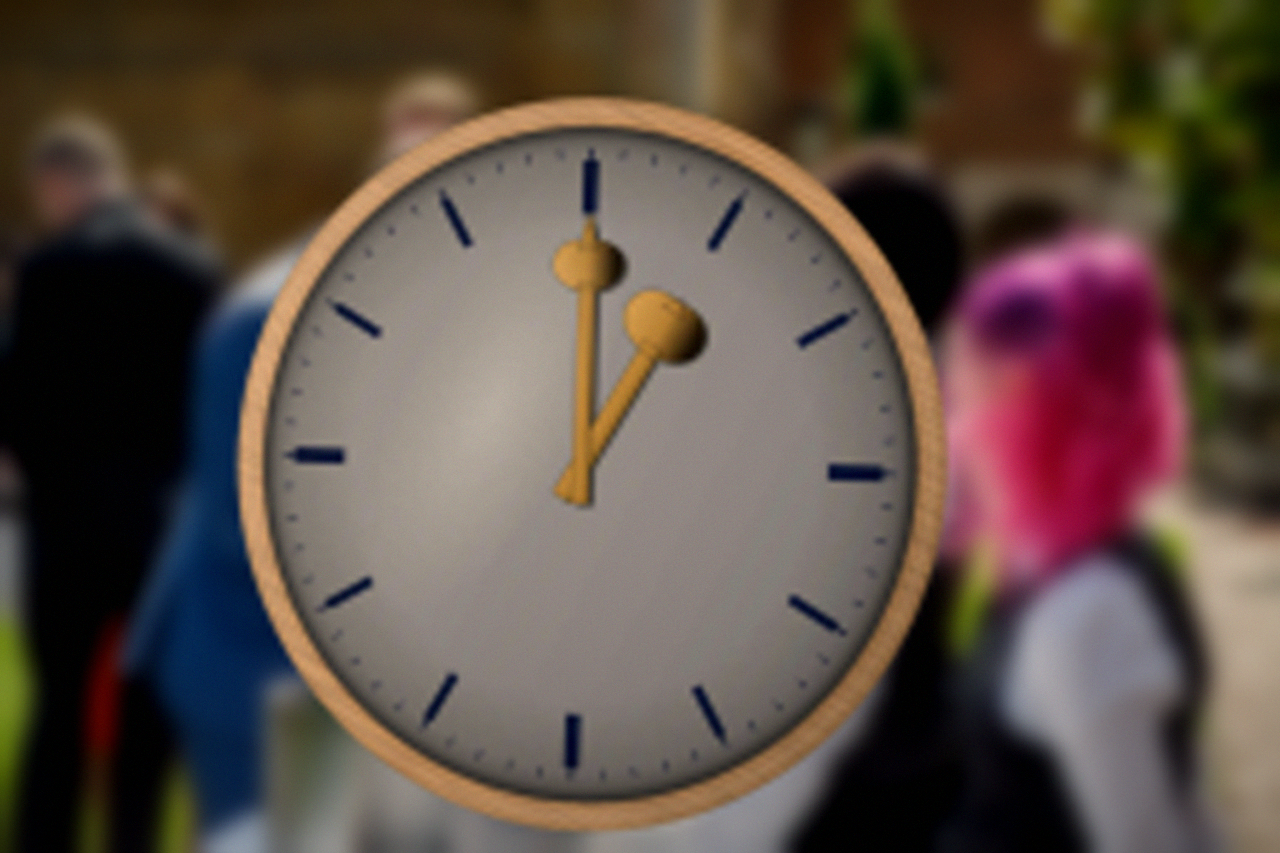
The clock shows h=1 m=0
